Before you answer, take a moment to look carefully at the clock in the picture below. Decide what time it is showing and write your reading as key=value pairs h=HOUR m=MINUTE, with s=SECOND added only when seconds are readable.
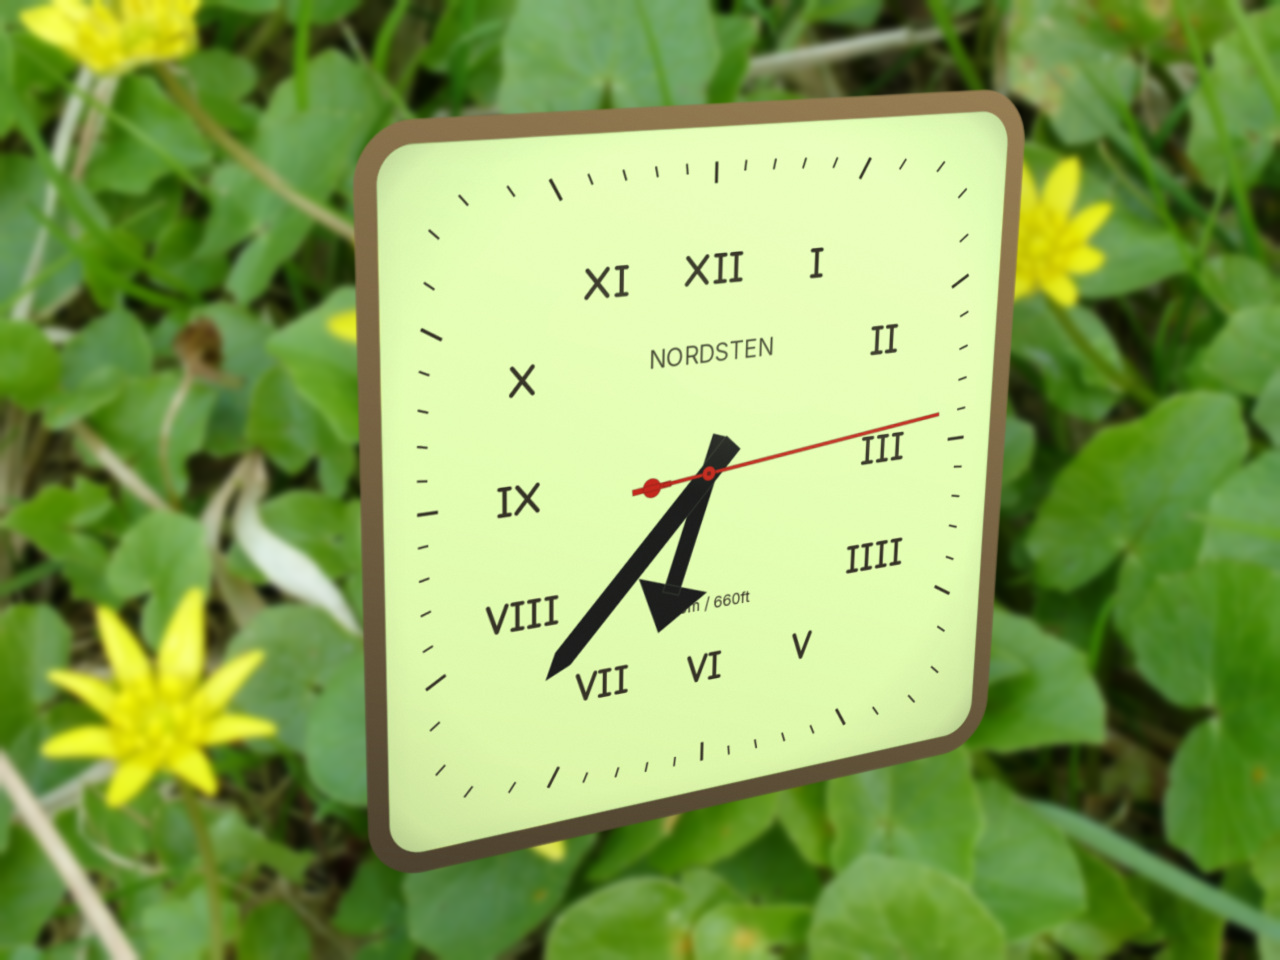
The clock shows h=6 m=37 s=14
